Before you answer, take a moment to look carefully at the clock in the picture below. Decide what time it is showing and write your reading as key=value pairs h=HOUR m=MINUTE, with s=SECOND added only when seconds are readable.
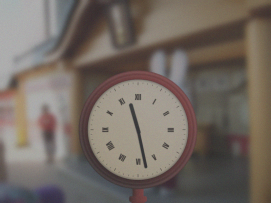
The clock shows h=11 m=28
